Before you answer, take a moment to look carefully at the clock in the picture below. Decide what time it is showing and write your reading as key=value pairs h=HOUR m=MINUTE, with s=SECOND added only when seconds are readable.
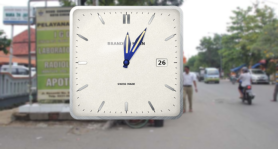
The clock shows h=12 m=5
